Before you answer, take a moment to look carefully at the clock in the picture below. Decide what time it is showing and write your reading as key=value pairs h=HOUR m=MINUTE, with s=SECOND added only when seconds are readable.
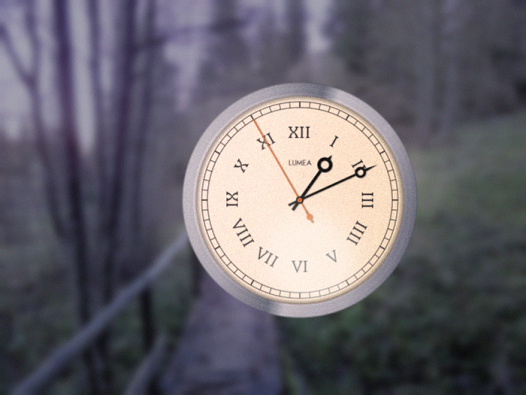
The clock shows h=1 m=10 s=55
